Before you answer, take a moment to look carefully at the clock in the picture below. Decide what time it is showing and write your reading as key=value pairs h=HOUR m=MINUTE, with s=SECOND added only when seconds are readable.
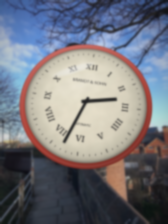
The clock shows h=2 m=33
